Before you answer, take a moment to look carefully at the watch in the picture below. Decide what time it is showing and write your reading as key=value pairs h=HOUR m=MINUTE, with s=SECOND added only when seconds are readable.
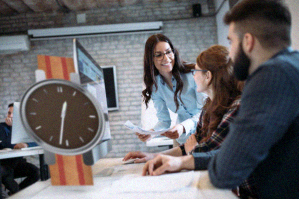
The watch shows h=12 m=32
